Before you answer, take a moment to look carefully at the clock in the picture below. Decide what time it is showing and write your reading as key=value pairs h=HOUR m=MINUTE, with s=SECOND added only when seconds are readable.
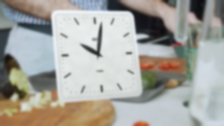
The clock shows h=10 m=2
